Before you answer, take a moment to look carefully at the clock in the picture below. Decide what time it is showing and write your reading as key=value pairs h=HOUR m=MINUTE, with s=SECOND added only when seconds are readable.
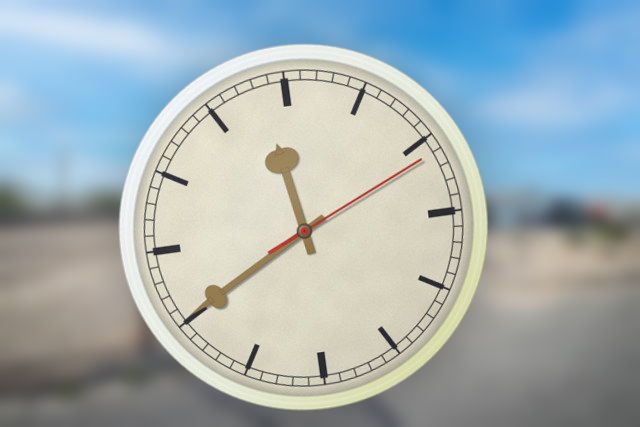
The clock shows h=11 m=40 s=11
